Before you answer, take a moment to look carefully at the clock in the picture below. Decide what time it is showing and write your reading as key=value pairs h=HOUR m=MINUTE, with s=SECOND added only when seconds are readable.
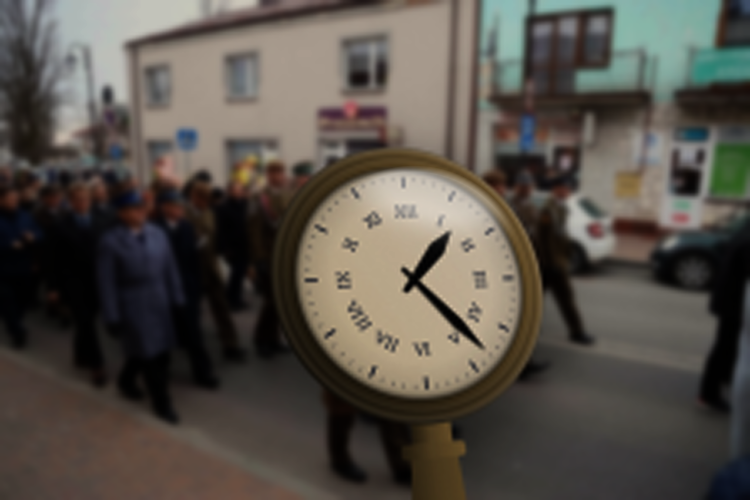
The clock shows h=1 m=23
